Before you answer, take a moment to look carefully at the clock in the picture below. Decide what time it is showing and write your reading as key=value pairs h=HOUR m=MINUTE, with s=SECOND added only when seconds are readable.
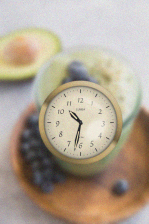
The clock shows h=10 m=32
